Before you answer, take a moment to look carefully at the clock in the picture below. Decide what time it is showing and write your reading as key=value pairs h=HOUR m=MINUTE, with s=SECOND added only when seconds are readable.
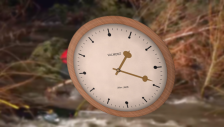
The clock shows h=1 m=19
